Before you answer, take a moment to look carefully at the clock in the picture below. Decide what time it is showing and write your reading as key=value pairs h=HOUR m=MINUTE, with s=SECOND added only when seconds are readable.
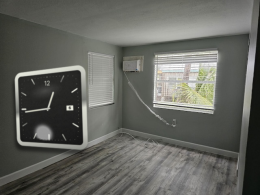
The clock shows h=12 m=44
